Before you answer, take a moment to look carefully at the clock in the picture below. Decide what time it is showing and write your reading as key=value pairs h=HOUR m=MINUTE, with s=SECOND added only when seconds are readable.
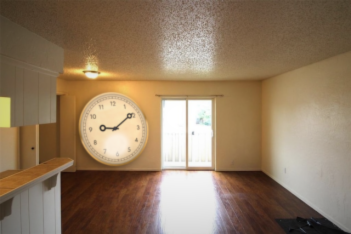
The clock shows h=9 m=9
